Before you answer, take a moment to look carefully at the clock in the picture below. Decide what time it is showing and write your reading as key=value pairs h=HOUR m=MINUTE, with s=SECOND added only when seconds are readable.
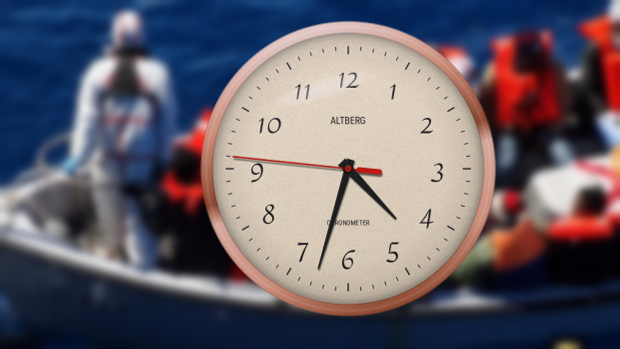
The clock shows h=4 m=32 s=46
